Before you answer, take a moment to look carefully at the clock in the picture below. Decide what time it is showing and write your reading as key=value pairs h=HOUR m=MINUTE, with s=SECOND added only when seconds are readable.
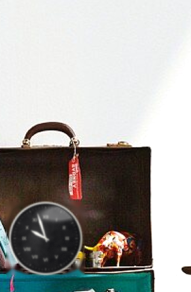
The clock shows h=9 m=57
